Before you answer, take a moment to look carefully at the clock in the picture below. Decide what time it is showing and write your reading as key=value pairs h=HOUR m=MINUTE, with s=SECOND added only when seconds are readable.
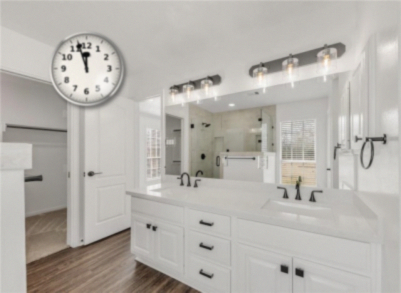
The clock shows h=11 m=57
